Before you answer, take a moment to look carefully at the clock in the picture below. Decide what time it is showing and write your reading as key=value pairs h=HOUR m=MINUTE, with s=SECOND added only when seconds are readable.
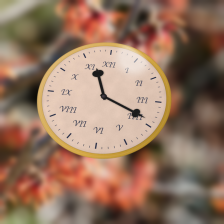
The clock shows h=11 m=19
